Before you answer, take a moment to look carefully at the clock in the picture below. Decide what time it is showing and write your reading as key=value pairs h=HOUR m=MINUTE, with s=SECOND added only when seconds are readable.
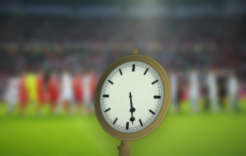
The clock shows h=5 m=28
